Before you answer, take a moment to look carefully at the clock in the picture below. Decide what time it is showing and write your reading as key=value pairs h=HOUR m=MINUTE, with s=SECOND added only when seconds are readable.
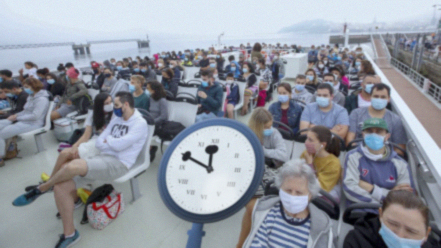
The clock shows h=11 m=49
